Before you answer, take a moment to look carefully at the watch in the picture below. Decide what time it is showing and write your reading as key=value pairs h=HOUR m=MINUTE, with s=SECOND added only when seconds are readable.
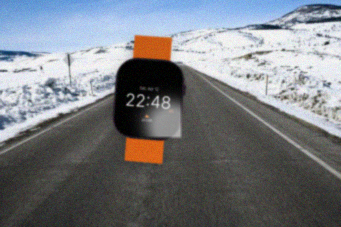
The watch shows h=22 m=48
